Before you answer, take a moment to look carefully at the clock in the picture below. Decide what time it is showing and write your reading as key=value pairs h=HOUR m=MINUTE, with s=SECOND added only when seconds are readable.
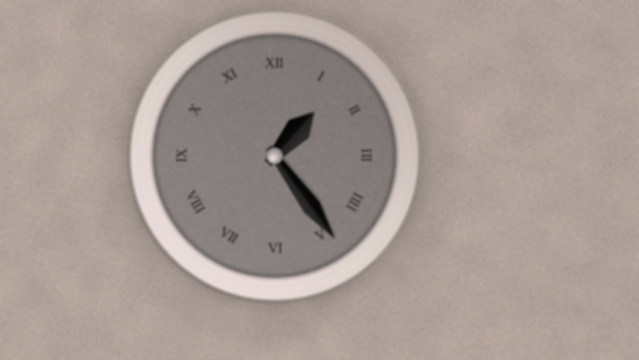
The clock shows h=1 m=24
